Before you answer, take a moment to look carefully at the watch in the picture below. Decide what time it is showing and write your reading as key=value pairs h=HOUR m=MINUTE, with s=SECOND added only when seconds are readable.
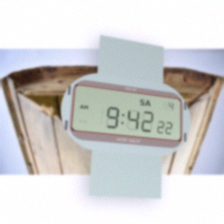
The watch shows h=9 m=42 s=22
